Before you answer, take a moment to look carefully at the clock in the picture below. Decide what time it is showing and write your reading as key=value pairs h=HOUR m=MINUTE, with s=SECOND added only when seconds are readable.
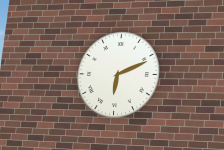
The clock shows h=6 m=11
